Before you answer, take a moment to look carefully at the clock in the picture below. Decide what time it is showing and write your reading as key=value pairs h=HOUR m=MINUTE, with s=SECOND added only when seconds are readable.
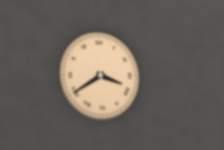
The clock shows h=3 m=40
